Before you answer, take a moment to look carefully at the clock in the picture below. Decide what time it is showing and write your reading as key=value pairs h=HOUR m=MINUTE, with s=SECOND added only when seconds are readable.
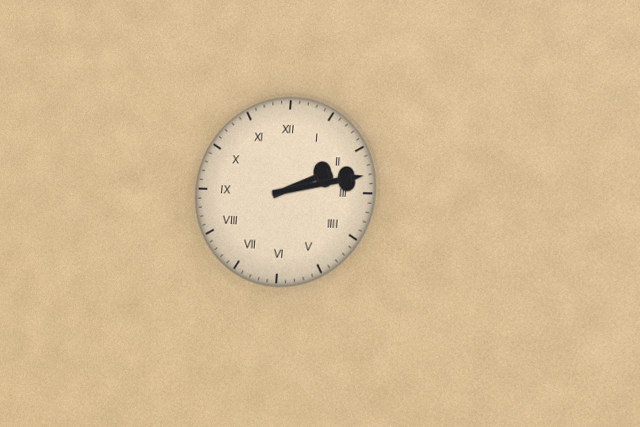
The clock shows h=2 m=13
